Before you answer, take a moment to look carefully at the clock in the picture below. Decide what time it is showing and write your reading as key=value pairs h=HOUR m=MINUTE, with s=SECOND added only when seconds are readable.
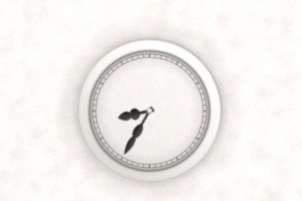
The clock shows h=8 m=35
